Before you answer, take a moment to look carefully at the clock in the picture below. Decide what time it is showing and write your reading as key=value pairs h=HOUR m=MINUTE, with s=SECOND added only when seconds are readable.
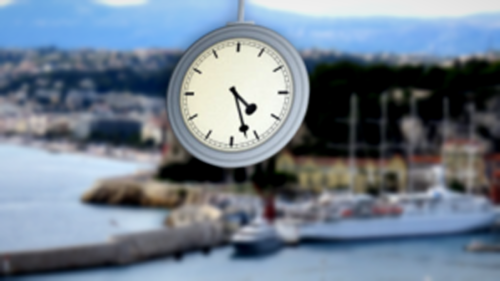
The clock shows h=4 m=27
